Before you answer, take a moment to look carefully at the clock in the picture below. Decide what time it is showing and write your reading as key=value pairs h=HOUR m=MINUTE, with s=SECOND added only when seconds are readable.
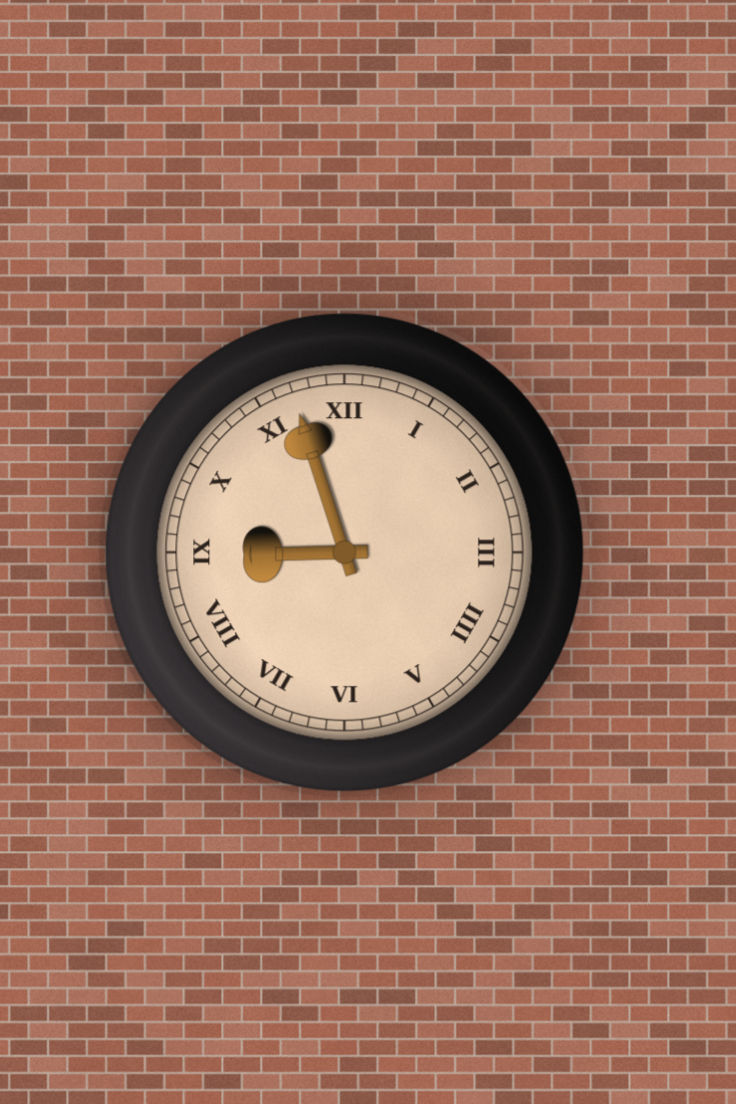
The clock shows h=8 m=57
